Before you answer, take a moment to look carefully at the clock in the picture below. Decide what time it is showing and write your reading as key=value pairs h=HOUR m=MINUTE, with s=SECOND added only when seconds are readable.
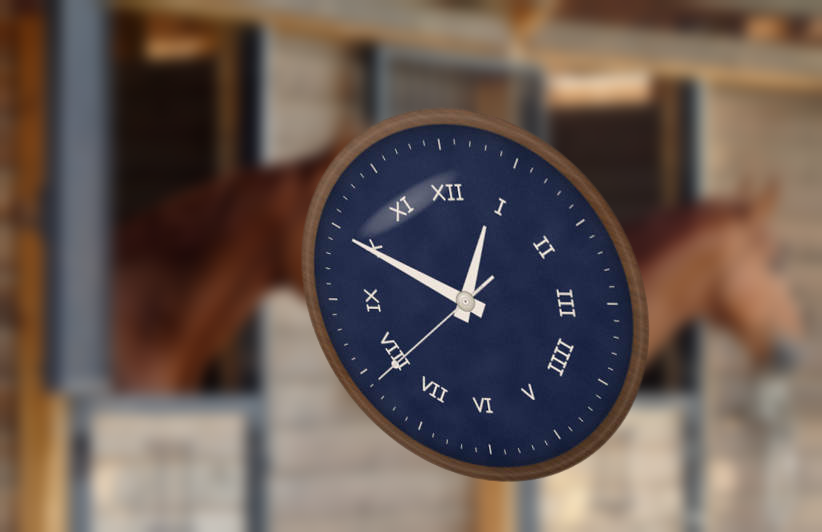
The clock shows h=12 m=49 s=39
